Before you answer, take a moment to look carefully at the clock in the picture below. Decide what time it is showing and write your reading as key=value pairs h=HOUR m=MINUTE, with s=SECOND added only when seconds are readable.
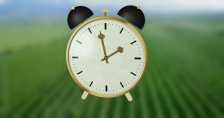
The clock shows h=1 m=58
